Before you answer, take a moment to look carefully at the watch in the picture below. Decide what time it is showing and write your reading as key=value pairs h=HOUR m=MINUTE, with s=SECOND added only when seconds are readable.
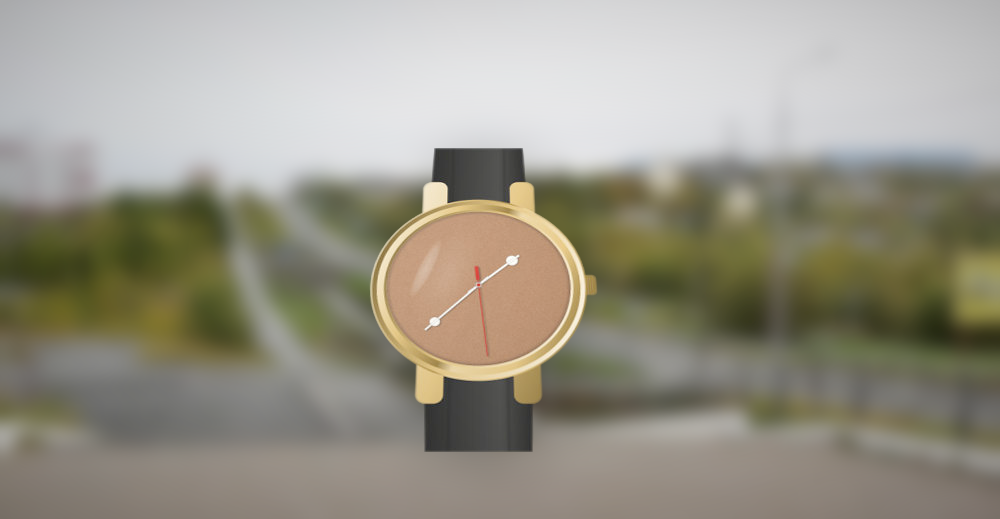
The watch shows h=1 m=37 s=29
